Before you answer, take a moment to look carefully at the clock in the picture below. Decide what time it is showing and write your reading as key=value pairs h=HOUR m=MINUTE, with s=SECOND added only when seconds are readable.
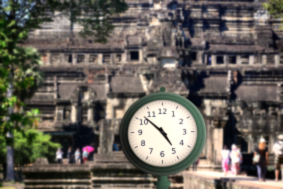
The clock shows h=4 m=52
